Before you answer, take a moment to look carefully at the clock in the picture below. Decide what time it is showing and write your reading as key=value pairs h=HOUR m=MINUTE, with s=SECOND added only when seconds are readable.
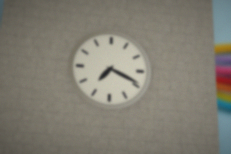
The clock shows h=7 m=19
